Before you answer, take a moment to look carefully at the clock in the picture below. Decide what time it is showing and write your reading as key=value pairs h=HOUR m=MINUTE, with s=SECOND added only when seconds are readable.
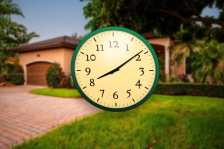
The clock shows h=8 m=9
